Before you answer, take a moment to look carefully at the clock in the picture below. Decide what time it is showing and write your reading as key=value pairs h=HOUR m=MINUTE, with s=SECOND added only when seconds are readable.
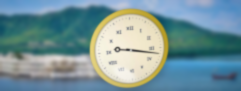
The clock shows h=9 m=17
